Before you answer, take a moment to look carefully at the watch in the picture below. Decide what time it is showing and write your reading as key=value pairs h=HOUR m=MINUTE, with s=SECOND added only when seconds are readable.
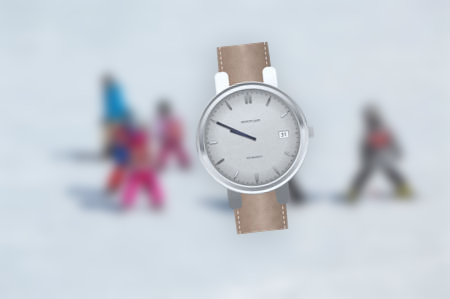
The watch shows h=9 m=50
